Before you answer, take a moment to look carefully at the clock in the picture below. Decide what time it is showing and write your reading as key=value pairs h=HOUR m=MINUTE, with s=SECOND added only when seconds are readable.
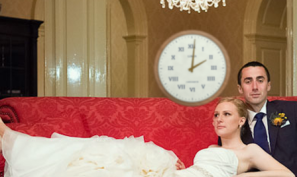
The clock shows h=2 m=1
